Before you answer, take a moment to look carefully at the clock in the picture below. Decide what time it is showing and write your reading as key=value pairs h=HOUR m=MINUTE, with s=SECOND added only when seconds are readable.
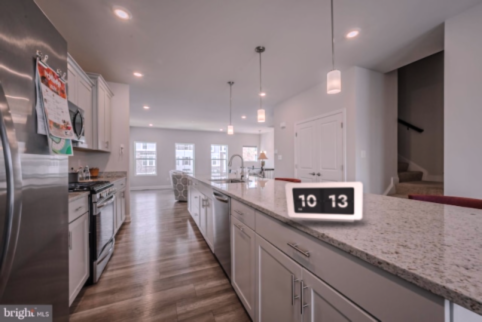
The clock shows h=10 m=13
